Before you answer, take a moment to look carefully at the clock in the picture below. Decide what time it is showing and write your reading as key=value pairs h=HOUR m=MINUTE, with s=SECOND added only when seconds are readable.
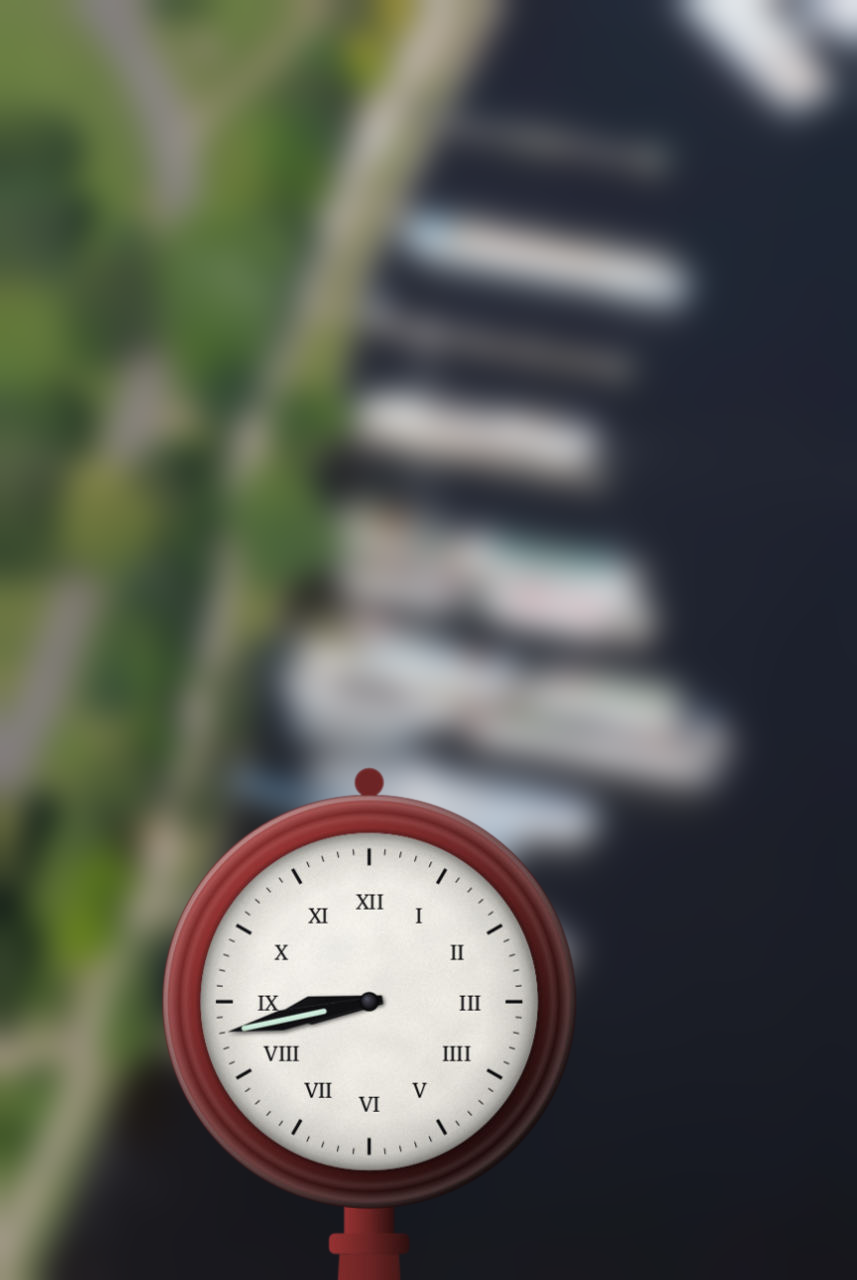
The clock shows h=8 m=43
